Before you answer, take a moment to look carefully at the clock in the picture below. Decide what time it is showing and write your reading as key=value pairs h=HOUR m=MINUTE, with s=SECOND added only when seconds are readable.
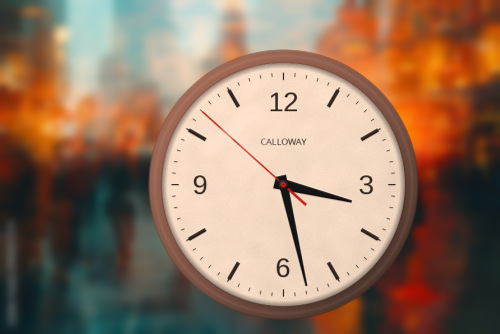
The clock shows h=3 m=27 s=52
